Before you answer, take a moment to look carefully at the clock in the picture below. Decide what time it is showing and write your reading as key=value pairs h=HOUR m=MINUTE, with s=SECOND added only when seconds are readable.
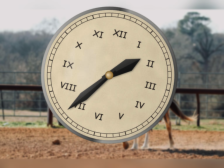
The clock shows h=1 m=36
